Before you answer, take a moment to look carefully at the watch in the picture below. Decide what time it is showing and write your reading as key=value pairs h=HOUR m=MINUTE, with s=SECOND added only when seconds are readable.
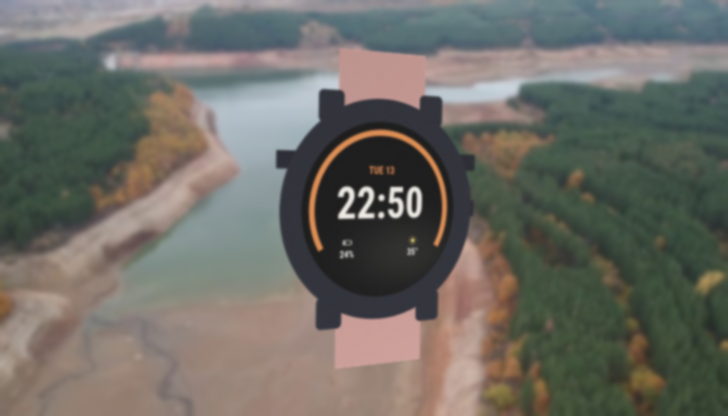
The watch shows h=22 m=50
